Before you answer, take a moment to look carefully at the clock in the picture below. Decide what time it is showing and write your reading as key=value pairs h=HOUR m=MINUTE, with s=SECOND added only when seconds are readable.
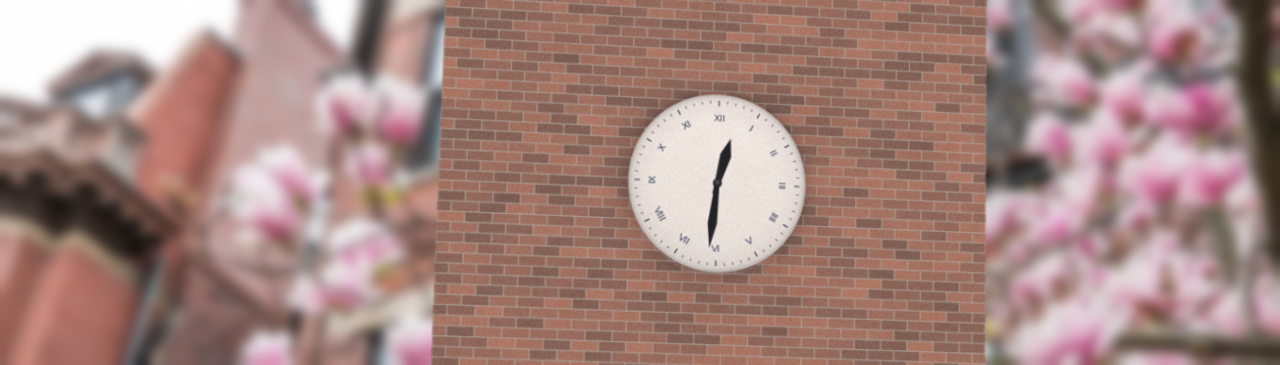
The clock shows h=12 m=31
